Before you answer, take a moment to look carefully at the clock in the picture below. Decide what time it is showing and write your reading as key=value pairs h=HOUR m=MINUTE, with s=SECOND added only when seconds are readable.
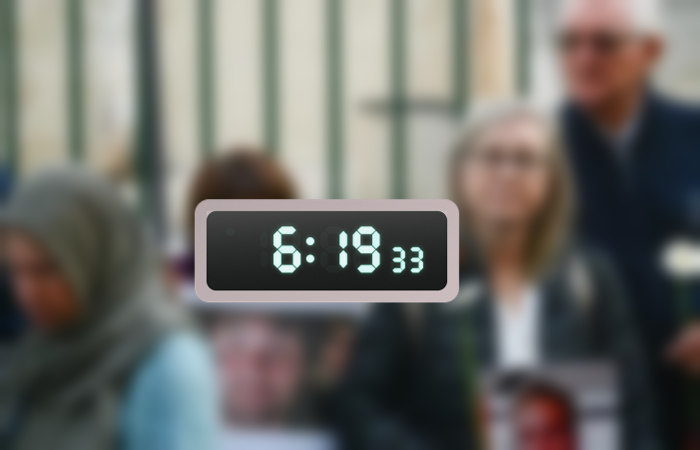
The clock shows h=6 m=19 s=33
